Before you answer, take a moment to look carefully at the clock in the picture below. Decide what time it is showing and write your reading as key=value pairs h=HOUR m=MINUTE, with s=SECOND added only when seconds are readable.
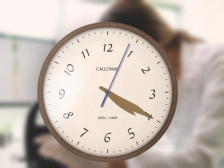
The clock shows h=4 m=20 s=4
